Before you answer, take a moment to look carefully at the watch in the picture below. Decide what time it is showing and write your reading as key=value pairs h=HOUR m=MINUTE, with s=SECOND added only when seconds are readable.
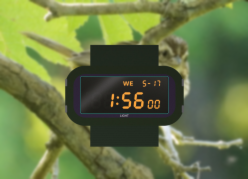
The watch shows h=1 m=56 s=0
